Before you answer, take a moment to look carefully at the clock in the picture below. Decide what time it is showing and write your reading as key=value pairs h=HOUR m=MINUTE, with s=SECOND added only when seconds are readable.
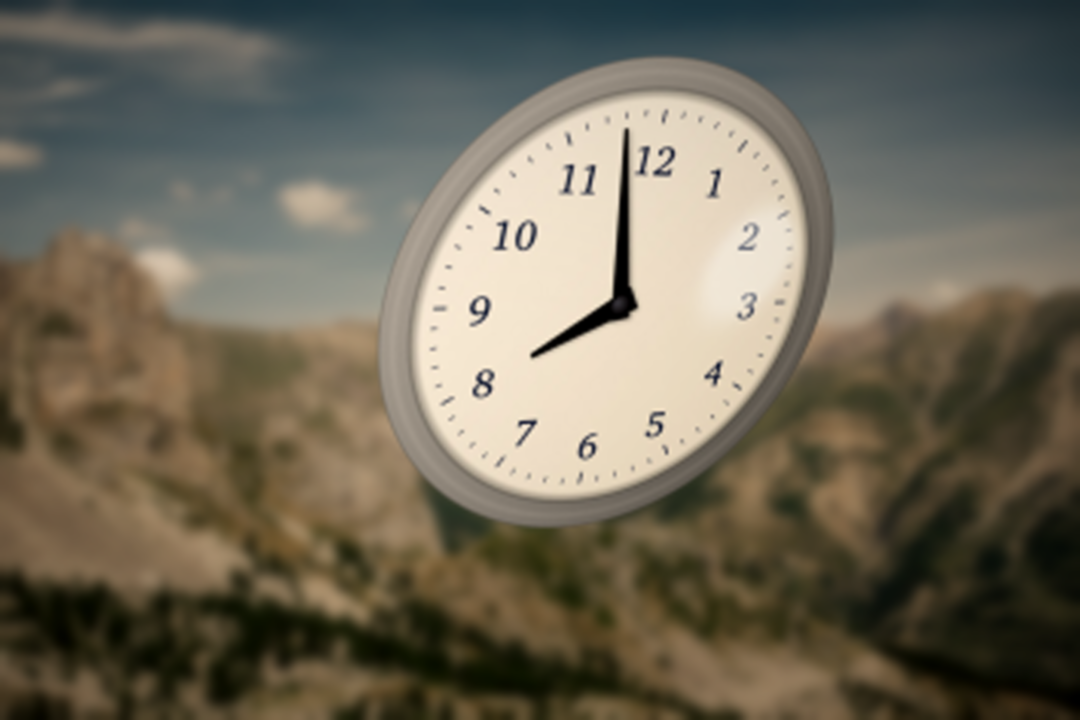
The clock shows h=7 m=58
